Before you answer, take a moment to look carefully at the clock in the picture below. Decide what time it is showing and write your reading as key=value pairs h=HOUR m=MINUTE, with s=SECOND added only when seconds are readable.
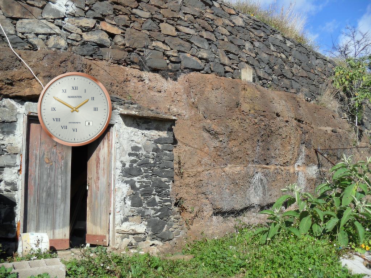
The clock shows h=1 m=50
